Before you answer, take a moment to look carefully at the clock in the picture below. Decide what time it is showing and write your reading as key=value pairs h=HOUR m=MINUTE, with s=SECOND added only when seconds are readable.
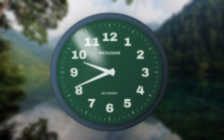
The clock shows h=9 m=41
